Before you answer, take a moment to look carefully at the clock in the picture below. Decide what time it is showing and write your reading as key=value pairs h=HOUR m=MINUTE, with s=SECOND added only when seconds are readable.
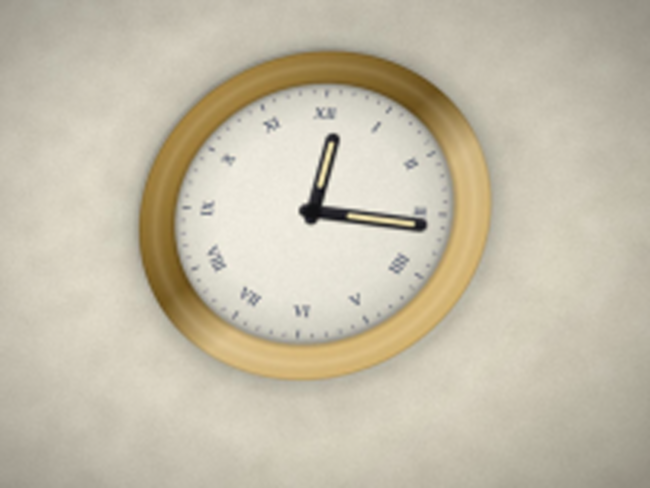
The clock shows h=12 m=16
